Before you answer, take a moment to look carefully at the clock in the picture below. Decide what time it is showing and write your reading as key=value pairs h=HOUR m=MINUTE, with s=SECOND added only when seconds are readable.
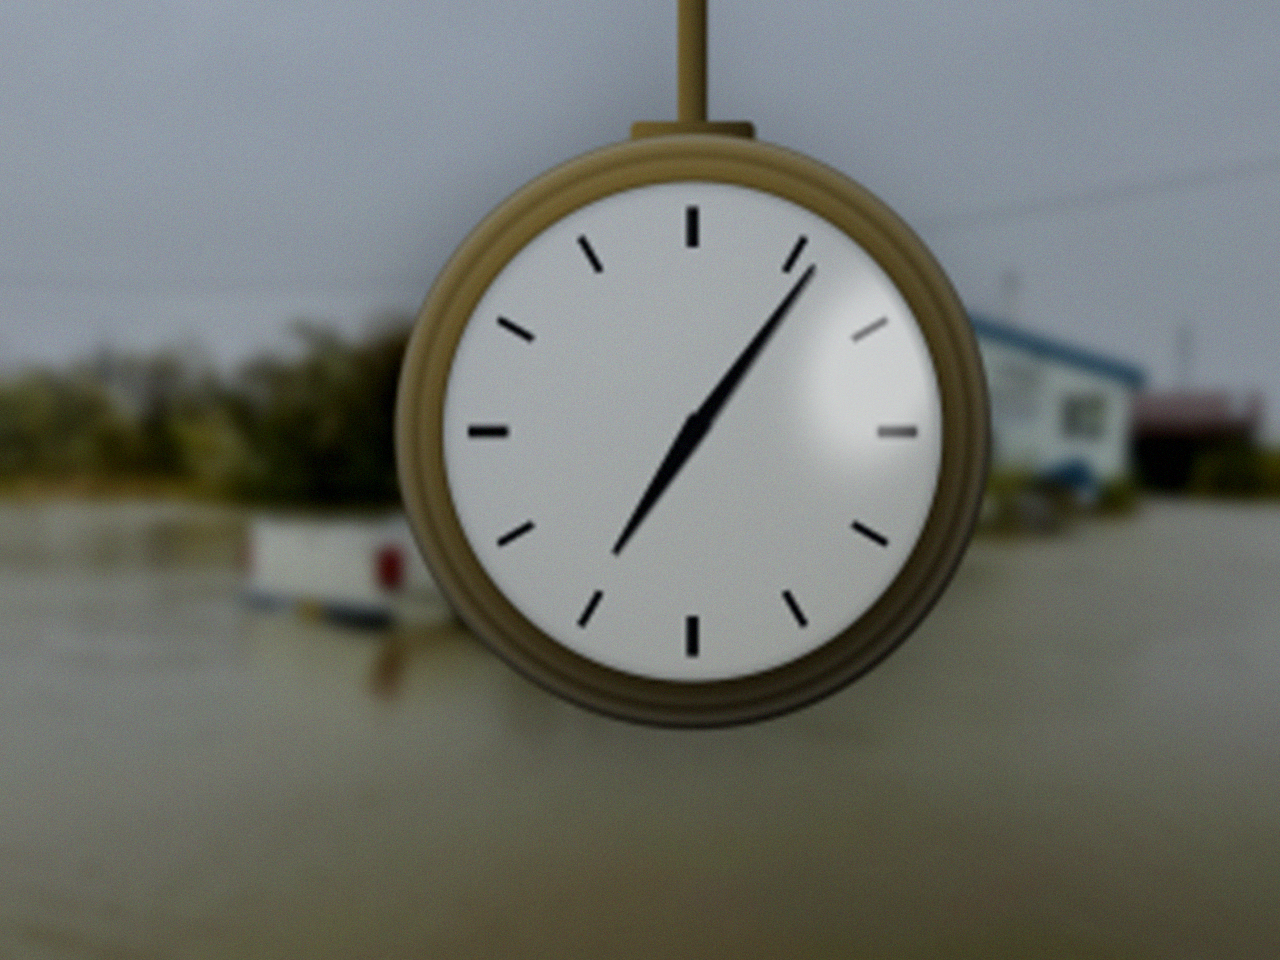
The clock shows h=7 m=6
